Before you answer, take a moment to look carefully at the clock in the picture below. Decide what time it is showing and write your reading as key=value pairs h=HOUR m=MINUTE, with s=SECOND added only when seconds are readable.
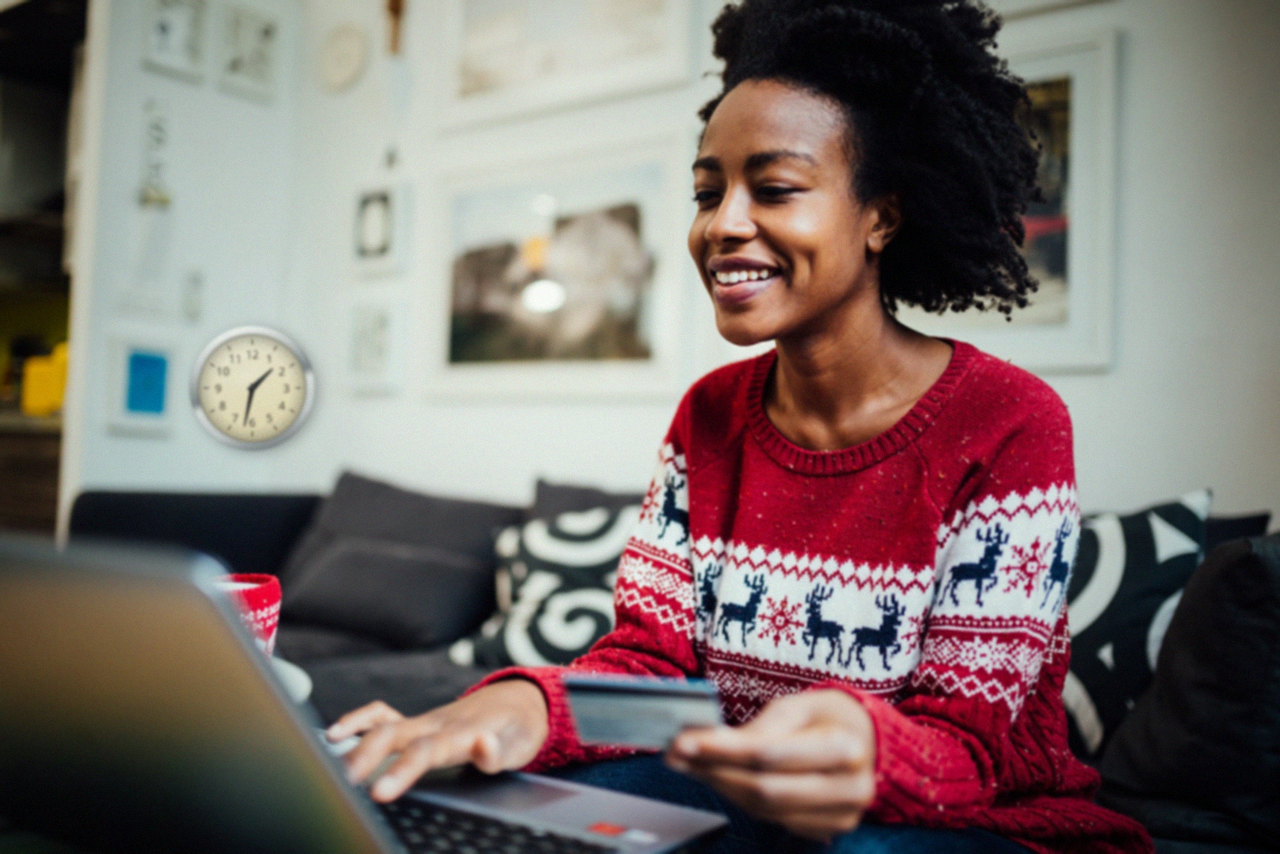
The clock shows h=1 m=32
